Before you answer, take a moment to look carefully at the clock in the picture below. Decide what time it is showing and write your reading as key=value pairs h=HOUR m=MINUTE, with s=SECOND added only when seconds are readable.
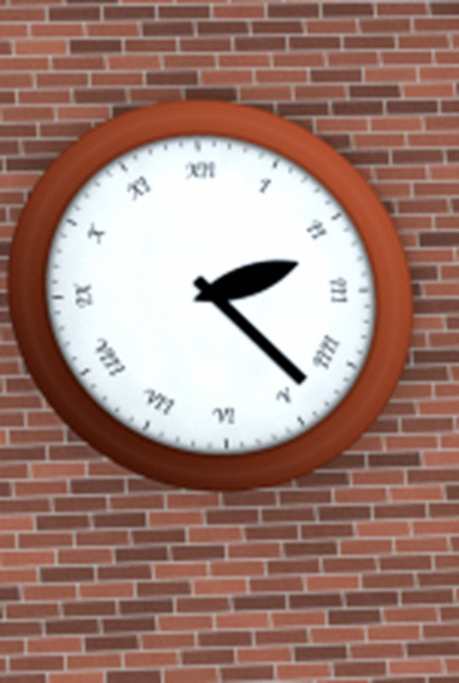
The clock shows h=2 m=23
